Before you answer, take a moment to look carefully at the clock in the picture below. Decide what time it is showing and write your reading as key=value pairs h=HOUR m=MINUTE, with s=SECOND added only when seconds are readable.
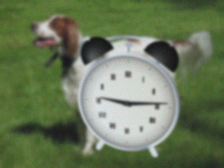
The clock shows h=9 m=14
